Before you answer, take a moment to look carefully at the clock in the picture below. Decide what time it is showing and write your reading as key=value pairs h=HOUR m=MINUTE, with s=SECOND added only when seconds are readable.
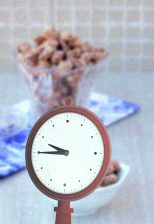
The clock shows h=9 m=45
